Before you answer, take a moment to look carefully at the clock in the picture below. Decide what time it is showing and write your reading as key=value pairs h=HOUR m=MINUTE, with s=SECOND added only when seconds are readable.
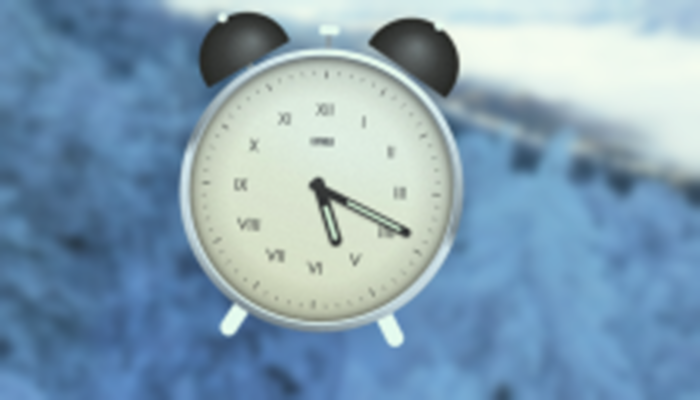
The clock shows h=5 m=19
